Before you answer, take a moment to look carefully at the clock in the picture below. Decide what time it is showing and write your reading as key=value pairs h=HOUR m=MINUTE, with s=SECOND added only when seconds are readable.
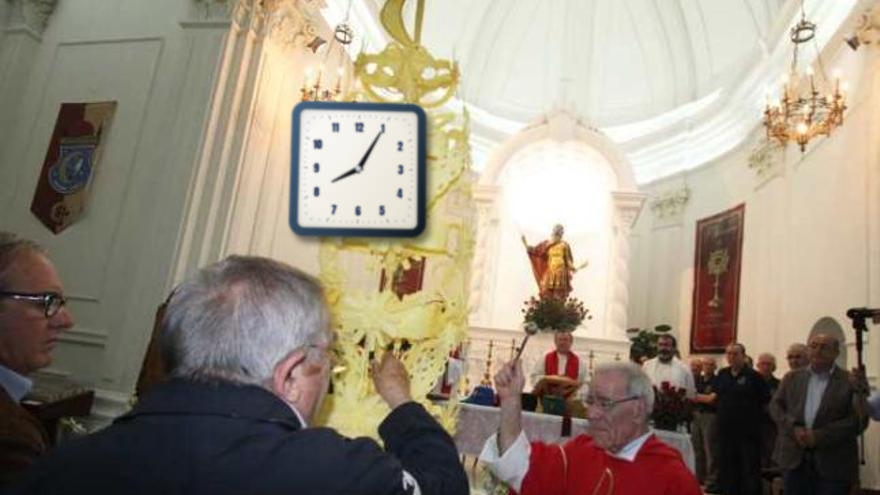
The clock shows h=8 m=5
